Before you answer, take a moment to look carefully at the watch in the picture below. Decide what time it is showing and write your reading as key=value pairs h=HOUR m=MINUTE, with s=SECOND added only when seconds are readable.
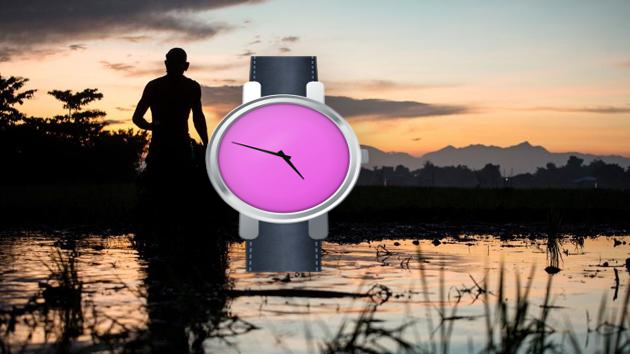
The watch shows h=4 m=48
